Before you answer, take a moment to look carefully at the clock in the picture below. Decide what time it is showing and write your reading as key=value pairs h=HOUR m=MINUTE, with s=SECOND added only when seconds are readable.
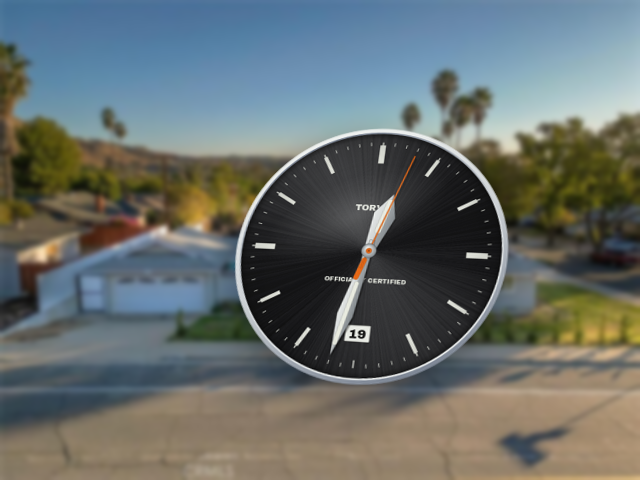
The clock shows h=12 m=32 s=3
